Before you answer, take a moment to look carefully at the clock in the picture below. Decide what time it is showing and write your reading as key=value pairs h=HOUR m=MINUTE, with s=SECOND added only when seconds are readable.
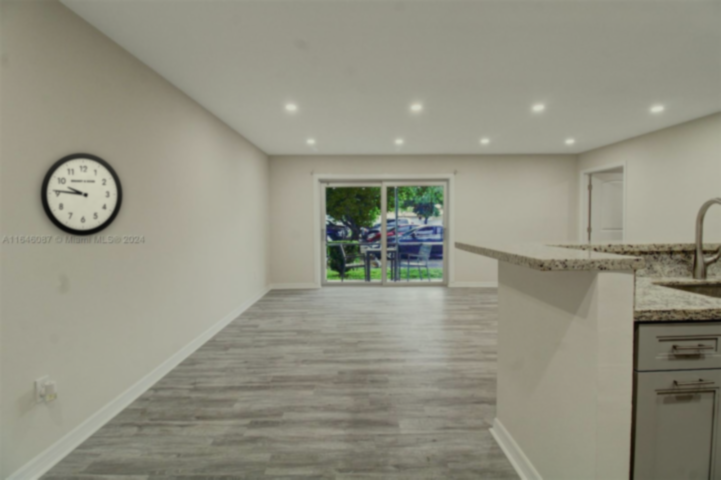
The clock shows h=9 m=46
